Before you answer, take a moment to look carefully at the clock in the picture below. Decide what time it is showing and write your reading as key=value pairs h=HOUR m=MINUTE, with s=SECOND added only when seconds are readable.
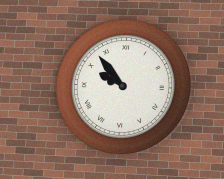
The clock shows h=9 m=53
